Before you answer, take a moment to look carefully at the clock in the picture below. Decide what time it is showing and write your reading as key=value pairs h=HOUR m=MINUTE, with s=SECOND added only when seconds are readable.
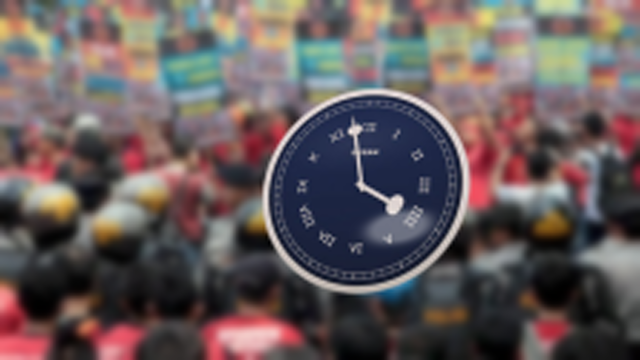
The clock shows h=3 m=58
